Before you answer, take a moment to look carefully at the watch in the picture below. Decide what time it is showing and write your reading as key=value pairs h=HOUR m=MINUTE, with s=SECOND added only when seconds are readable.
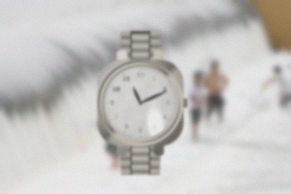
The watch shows h=11 m=11
